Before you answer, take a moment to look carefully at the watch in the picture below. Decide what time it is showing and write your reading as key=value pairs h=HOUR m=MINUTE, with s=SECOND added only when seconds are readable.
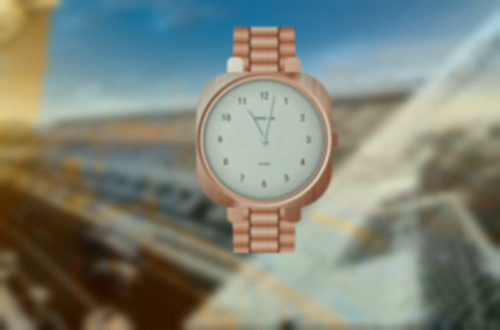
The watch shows h=11 m=2
